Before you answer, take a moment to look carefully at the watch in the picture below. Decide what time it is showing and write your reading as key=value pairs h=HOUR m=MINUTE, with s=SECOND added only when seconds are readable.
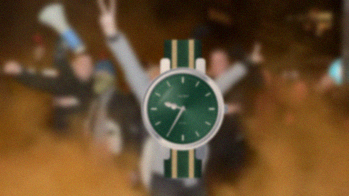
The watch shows h=9 m=35
